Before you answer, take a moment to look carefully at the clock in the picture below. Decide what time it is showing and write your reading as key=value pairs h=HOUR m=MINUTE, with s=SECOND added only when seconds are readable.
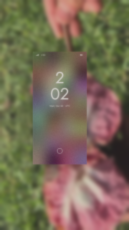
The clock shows h=2 m=2
